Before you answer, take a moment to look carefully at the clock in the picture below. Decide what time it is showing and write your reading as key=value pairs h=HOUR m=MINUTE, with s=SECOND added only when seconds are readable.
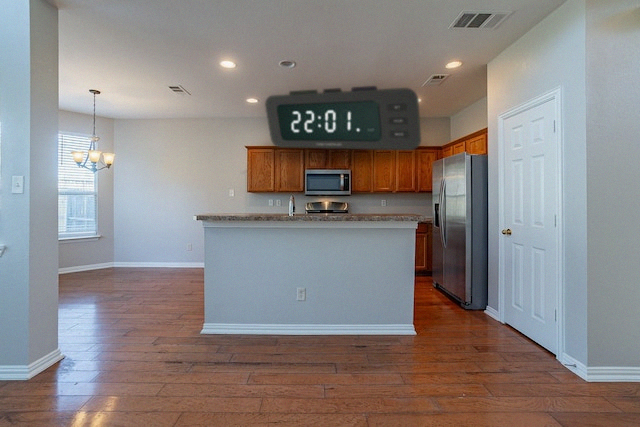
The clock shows h=22 m=1
